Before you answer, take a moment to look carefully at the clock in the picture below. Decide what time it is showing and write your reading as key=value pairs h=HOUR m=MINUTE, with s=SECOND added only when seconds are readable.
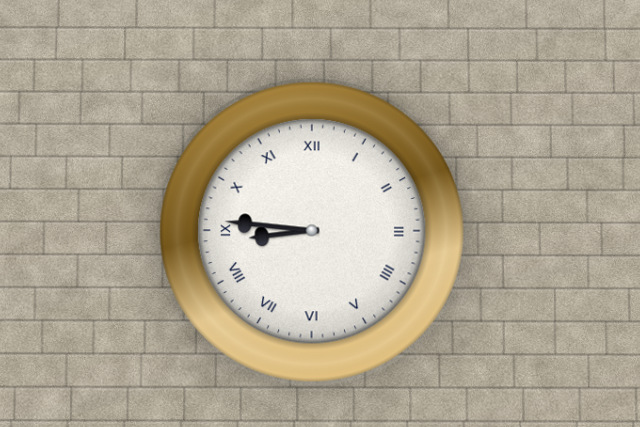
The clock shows h=8 m=46
